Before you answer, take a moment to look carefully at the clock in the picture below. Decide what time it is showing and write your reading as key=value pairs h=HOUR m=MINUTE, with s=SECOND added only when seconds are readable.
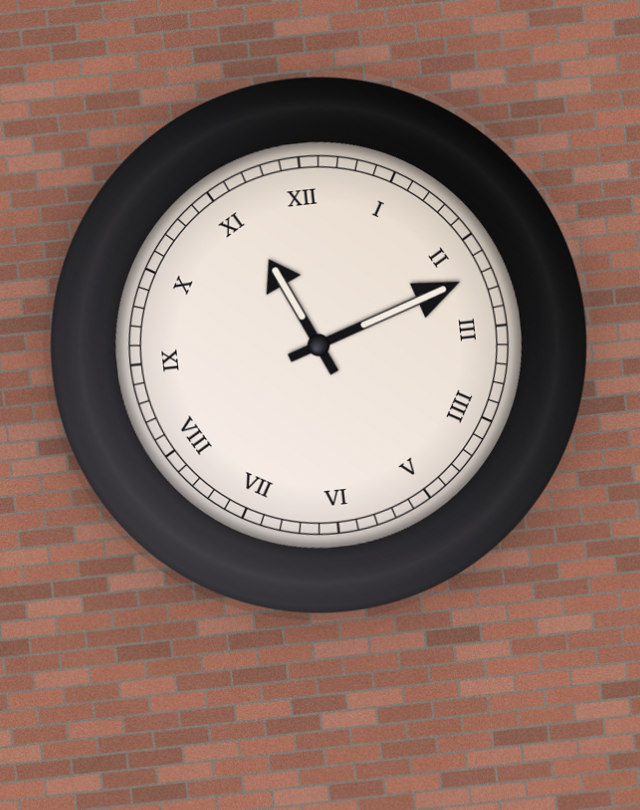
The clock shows h=11 m=12
